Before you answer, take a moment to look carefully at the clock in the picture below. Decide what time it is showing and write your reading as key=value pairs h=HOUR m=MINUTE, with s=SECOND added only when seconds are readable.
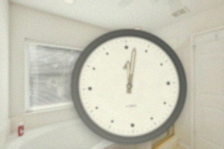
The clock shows h=12 m=2
